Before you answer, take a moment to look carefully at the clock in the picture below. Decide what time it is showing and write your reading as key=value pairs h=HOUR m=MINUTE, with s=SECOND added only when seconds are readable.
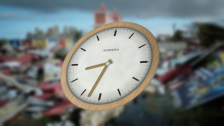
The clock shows h=8 m=33
